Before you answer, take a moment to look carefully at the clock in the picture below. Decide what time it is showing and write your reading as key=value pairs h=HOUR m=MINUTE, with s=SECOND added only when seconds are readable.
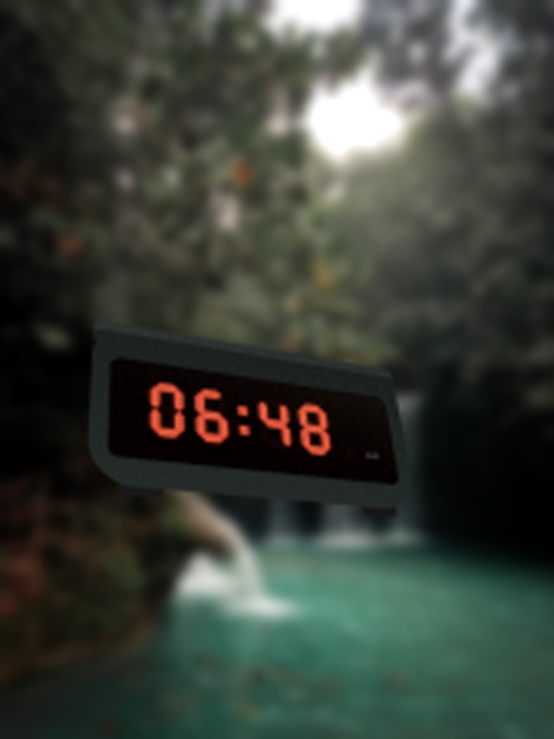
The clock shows h=6 m=48
